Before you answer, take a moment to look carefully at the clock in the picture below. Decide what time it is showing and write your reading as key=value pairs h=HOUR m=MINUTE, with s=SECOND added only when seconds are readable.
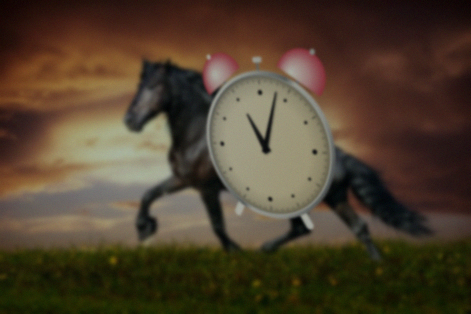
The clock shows h=11 m=3
